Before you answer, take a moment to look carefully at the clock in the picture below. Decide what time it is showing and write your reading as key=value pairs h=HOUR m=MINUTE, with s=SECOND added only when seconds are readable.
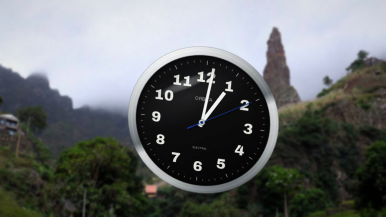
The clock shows h=1 m=1 s=10
